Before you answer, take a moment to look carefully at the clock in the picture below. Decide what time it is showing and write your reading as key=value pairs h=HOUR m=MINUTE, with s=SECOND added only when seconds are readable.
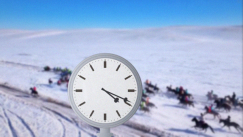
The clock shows h=4 m=19
